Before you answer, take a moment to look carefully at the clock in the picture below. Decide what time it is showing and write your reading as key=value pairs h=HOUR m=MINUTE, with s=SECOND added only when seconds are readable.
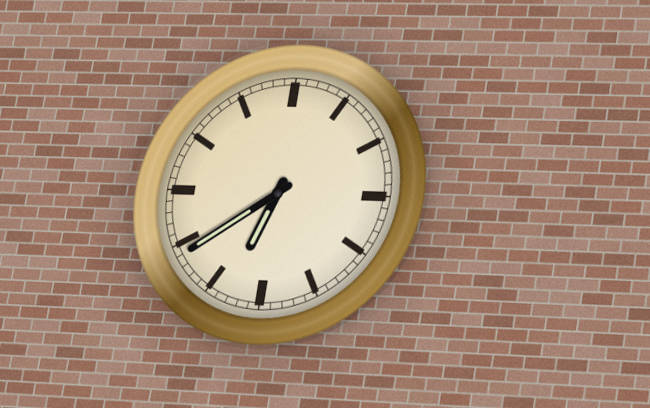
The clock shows h=6 m=39
